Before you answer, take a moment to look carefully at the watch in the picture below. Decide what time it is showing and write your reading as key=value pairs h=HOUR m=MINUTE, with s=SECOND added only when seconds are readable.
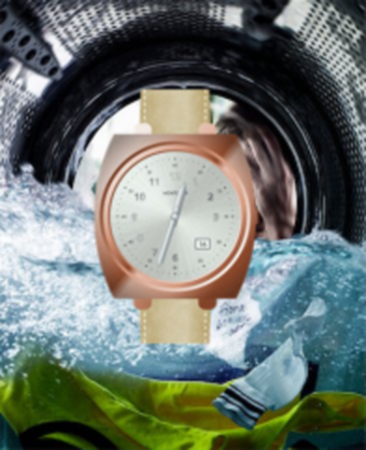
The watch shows h=12 m=33
